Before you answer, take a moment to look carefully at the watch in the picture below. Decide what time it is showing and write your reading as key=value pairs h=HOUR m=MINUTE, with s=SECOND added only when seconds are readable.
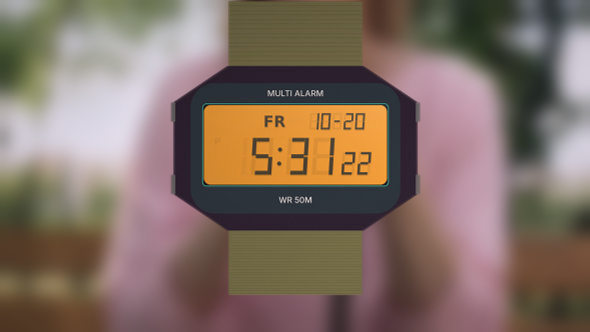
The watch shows h=5 m=31 s=22
